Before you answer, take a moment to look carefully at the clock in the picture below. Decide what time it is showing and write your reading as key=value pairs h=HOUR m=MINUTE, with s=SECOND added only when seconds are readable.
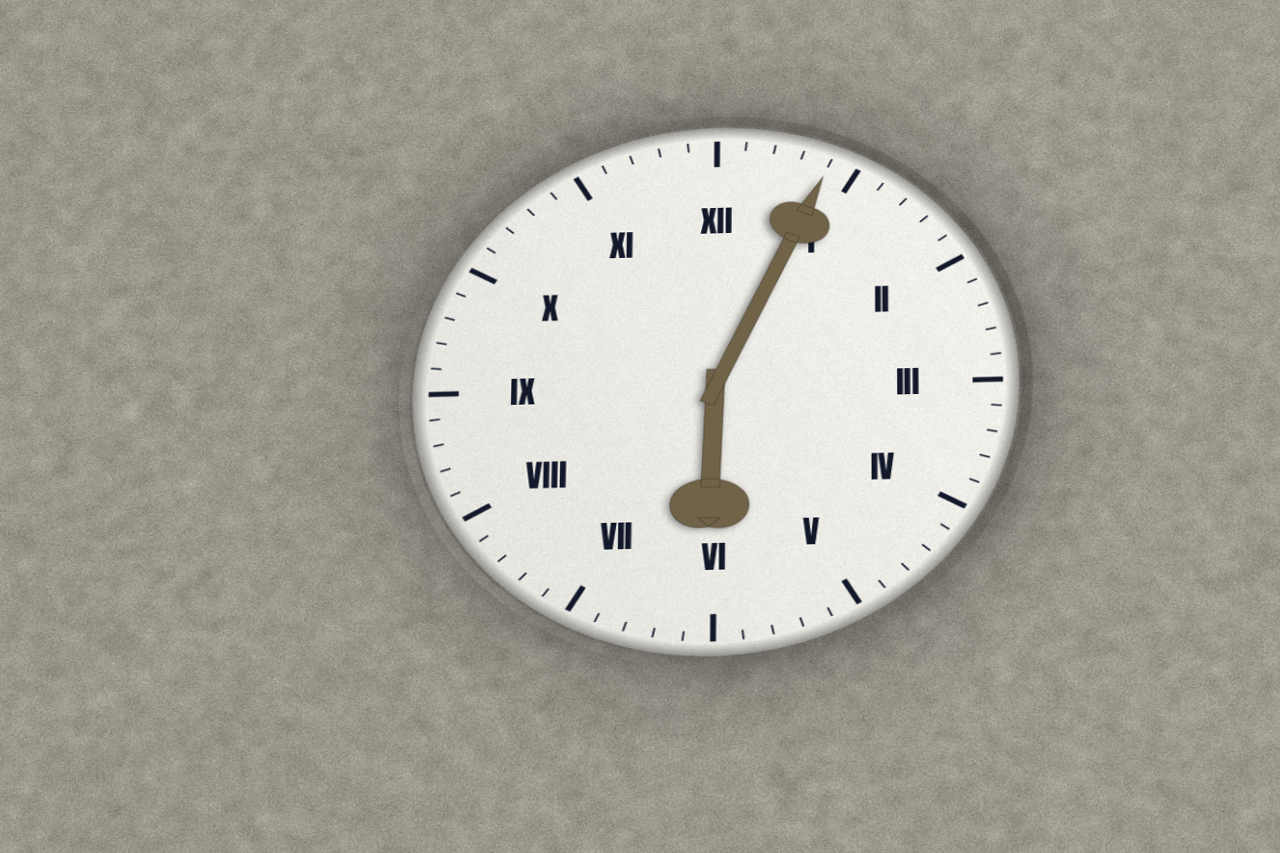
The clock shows h=6 m=4
